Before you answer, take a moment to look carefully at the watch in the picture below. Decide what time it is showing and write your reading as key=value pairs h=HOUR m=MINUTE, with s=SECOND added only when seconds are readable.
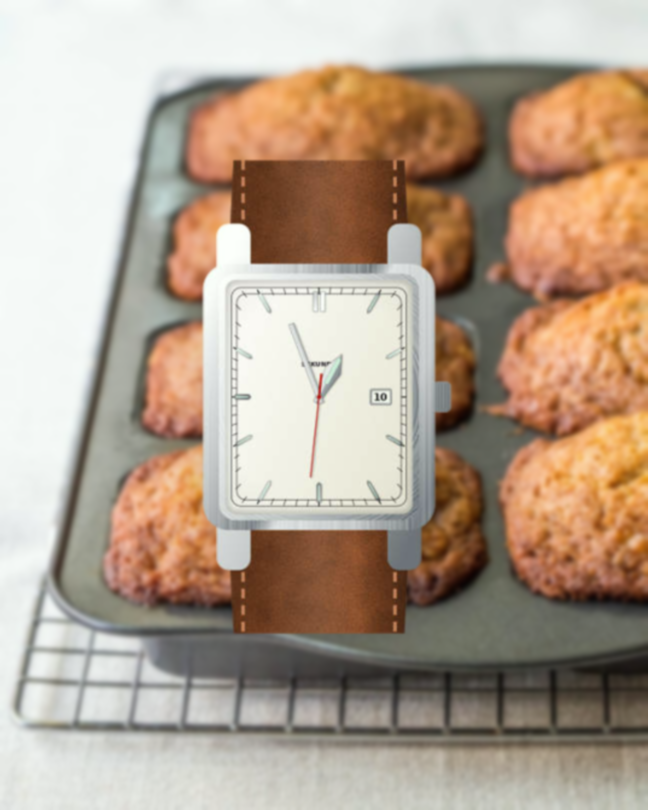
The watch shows h=12 m=56 s=31
